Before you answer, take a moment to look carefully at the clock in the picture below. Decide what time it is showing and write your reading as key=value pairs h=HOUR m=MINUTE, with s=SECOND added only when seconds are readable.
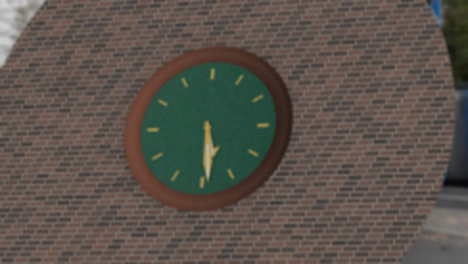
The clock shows h=5 m=29
